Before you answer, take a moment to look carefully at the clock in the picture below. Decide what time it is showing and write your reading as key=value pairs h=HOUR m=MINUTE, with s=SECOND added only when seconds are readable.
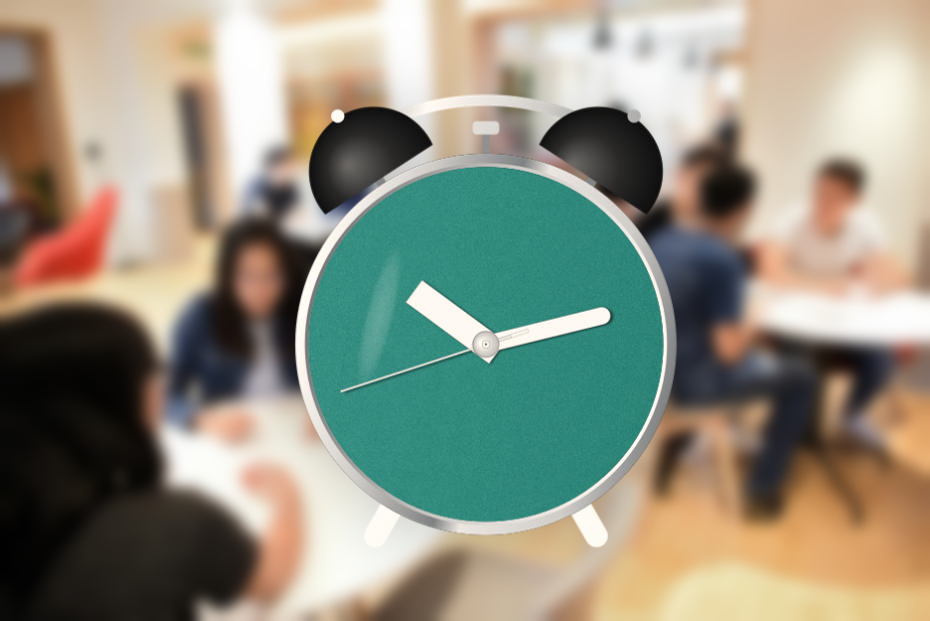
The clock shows h=10 m=12 s=42
